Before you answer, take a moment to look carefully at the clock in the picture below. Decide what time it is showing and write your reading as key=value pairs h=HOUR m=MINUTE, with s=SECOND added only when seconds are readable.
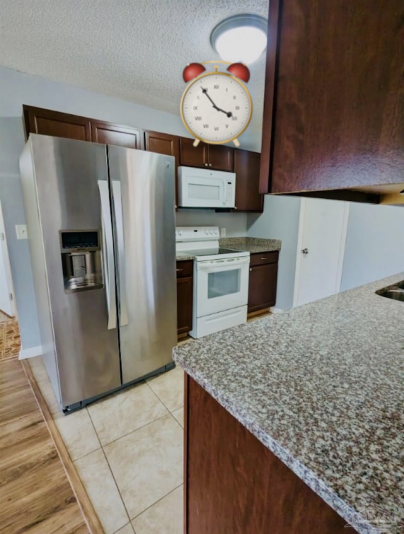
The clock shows h=3 m=54
